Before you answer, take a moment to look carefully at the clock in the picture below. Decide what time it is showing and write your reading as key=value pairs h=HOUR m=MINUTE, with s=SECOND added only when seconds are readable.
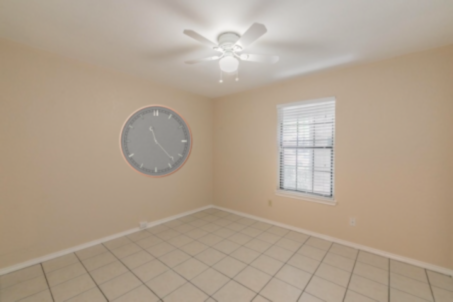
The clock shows h=11 m=23
